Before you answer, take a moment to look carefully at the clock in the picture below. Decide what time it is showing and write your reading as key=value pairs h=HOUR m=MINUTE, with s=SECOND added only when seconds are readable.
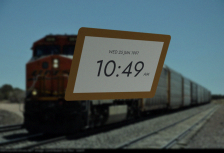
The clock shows h=10 m=49
